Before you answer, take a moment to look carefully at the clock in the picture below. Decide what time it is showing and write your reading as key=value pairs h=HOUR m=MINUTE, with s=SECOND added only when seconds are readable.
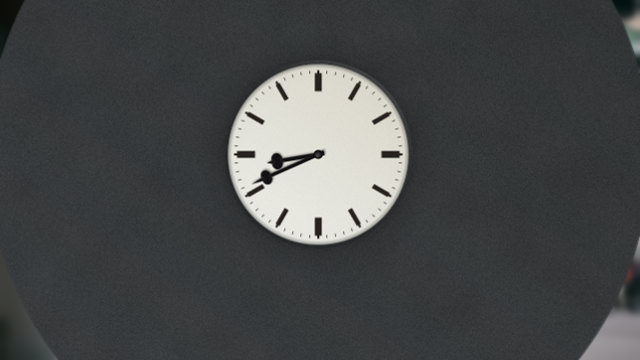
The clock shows h=8 m=41
